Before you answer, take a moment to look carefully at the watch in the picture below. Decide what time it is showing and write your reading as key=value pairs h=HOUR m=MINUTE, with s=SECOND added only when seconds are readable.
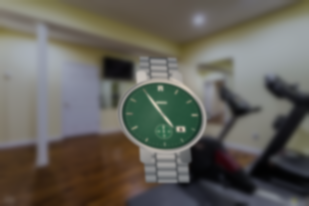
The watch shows h=4 m=55
